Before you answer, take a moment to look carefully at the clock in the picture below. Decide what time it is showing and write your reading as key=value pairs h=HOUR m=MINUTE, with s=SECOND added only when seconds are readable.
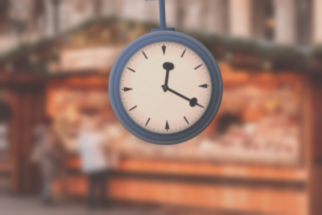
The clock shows h=12 m=20
